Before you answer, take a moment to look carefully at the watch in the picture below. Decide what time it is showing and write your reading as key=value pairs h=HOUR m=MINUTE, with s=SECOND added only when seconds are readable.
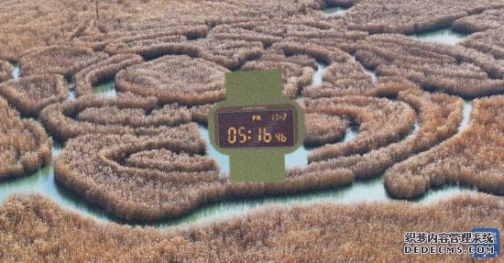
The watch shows h=5 m=16 s=46
